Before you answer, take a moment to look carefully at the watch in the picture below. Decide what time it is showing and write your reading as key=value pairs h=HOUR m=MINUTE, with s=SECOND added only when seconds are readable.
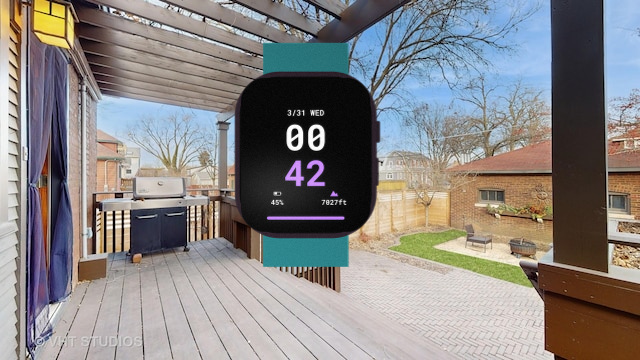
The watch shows h=0 m=42
